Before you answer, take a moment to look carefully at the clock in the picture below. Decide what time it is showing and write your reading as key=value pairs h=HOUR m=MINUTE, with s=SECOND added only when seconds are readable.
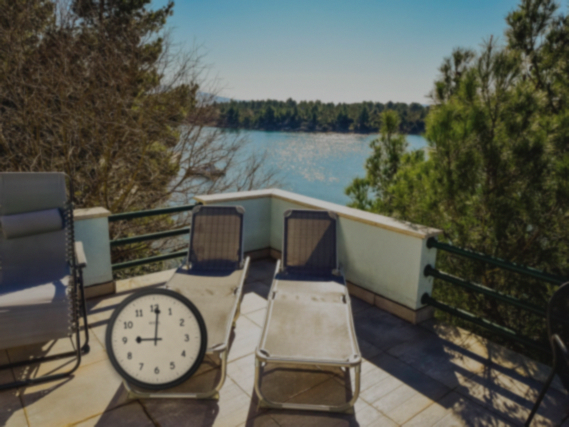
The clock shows h=9 m=1
